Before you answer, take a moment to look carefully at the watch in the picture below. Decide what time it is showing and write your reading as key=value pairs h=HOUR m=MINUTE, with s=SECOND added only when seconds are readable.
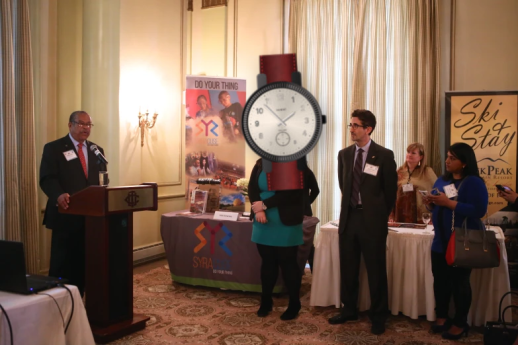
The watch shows h=1 m=53
